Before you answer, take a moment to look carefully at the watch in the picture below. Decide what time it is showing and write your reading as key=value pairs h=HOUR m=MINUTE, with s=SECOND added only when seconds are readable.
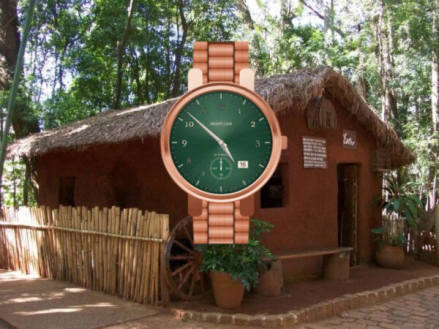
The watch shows h=4 m=52
